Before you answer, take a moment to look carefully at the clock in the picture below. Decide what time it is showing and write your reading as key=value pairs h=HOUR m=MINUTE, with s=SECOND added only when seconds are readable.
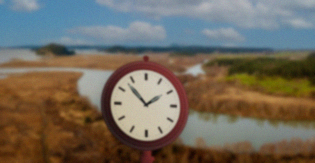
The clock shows h=1 m=53
